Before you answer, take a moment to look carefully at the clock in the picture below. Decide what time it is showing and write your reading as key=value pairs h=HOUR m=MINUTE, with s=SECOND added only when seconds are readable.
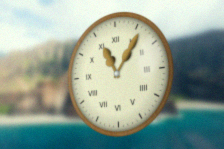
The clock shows h=11 m=6
